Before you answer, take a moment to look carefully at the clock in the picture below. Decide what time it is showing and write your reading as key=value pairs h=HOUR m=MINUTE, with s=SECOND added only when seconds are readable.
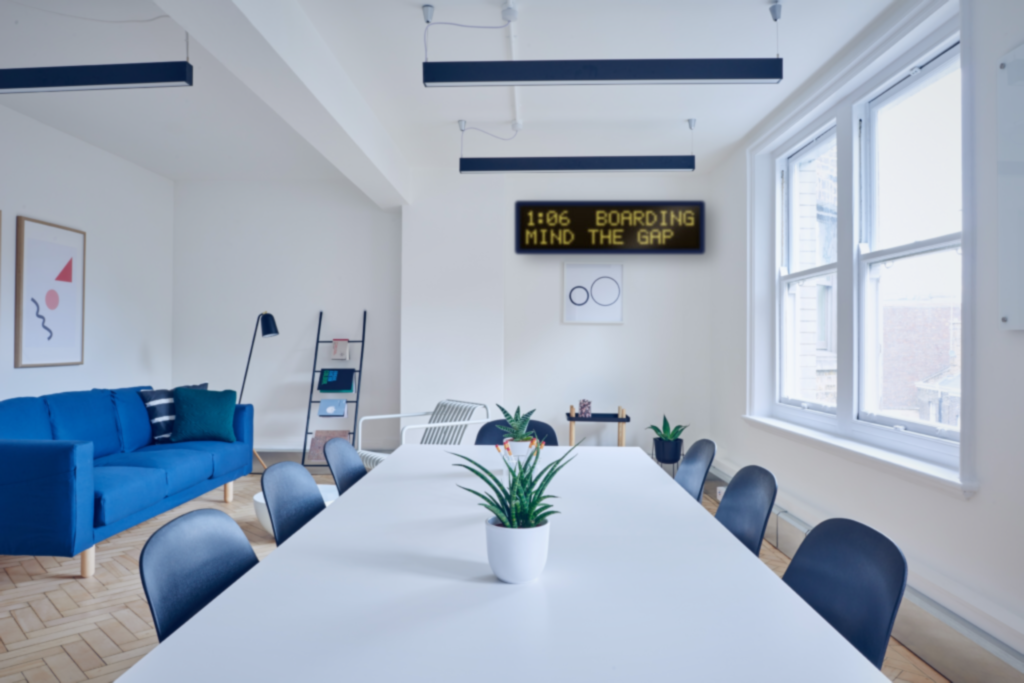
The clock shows h=1 m=6
